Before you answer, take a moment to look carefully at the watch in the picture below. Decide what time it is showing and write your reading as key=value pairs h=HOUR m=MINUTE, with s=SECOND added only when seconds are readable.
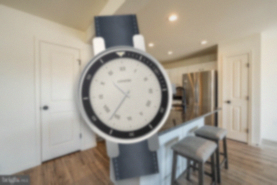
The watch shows h=10 m=37
